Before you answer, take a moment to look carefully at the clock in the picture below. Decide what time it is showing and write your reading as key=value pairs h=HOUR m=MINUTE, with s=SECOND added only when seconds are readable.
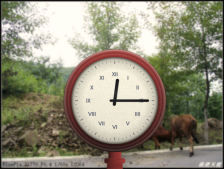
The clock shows h=12 m=15
